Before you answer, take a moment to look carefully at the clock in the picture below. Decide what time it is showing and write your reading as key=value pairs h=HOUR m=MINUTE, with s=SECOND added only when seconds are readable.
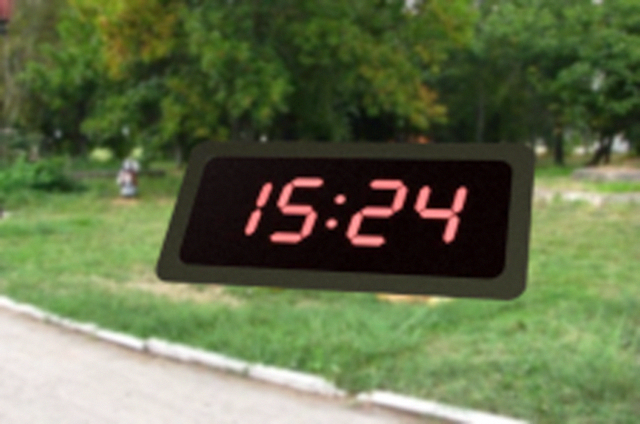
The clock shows h=15 m=24
